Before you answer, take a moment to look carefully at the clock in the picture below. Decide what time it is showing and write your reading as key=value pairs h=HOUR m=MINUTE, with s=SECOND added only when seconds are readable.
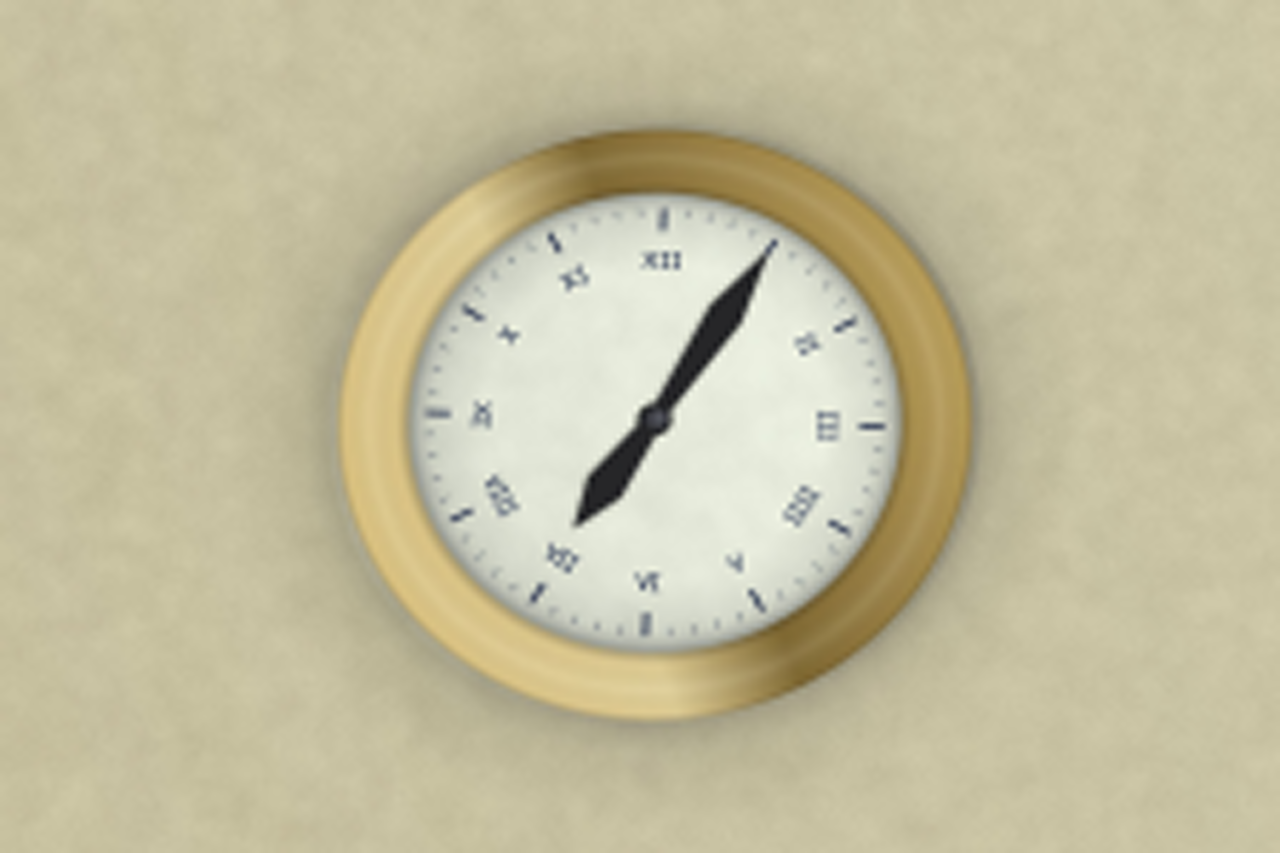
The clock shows h=7 m=5
